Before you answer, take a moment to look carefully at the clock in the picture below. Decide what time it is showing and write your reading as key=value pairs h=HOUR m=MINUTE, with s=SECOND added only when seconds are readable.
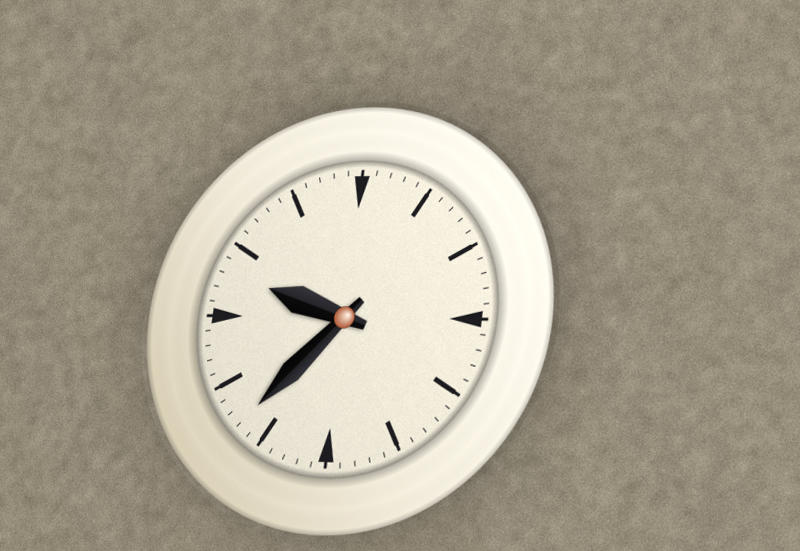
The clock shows h=9 m=37
